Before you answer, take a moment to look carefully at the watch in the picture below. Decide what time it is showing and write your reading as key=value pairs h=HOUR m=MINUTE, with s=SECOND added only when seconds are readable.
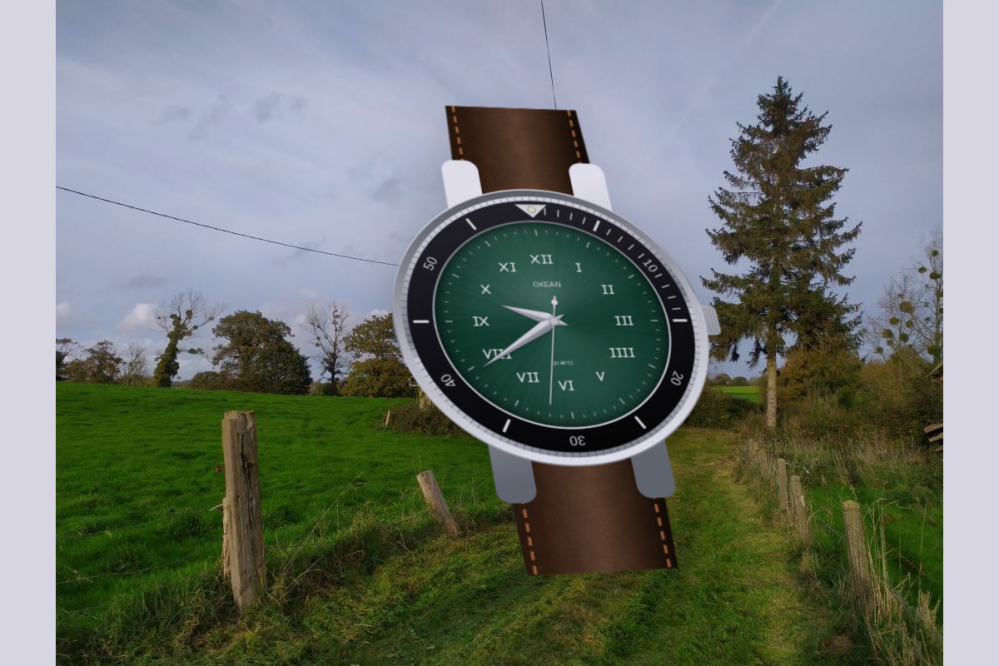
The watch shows h=9 m=39 s=32
